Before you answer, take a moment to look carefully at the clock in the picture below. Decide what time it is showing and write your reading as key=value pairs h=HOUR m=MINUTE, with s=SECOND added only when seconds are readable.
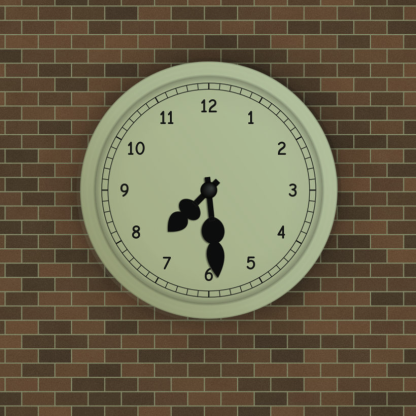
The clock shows h=7 m=29
